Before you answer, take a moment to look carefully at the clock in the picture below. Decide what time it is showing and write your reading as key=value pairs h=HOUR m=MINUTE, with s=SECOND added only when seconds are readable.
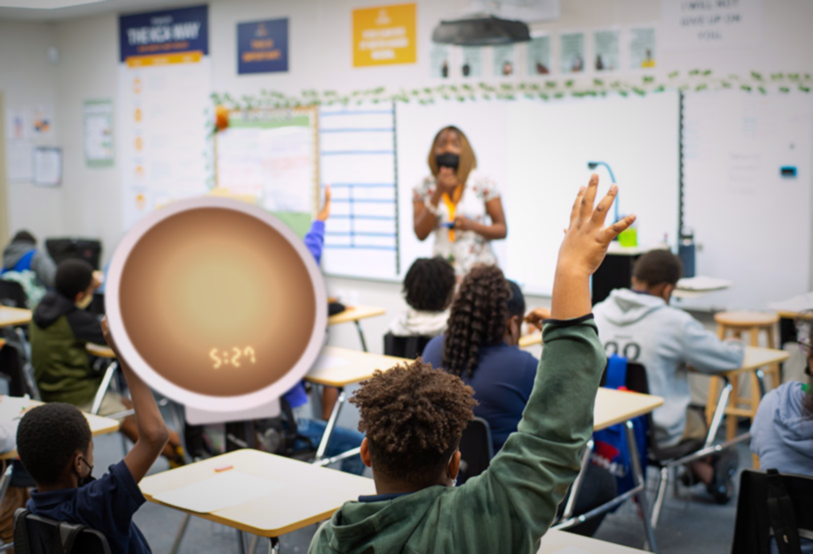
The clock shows h=5 m=27
